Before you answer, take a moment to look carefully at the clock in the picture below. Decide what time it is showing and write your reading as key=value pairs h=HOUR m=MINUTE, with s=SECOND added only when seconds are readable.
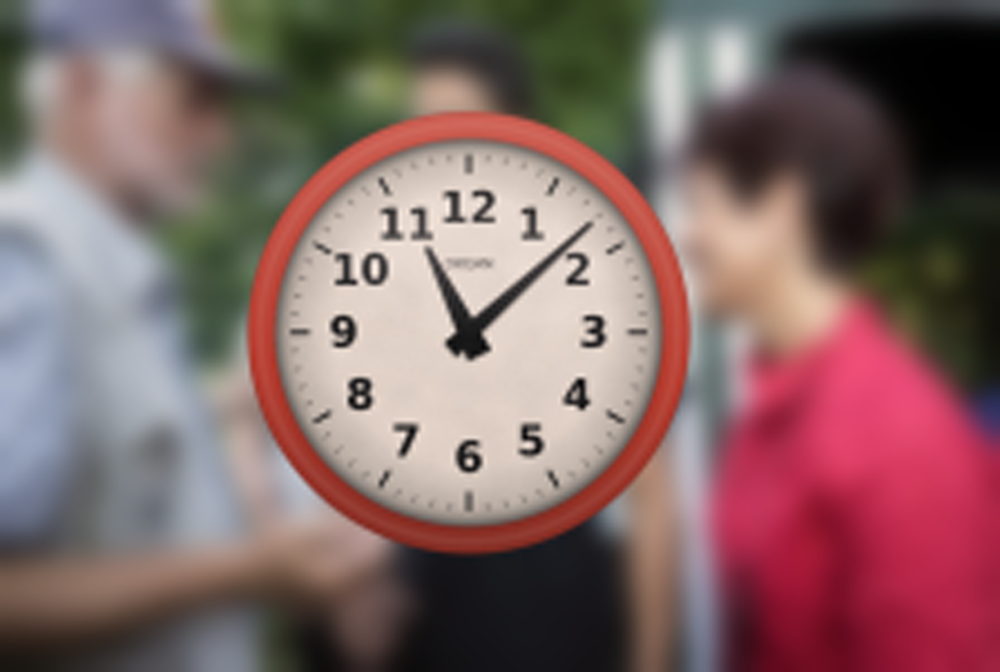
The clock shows h=11 m=8
